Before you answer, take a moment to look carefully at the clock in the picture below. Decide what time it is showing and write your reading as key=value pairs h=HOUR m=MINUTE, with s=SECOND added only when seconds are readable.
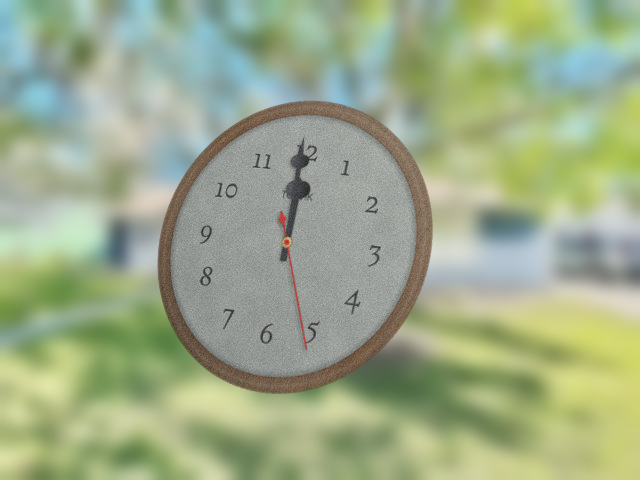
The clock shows h=11 m=59 s=26
